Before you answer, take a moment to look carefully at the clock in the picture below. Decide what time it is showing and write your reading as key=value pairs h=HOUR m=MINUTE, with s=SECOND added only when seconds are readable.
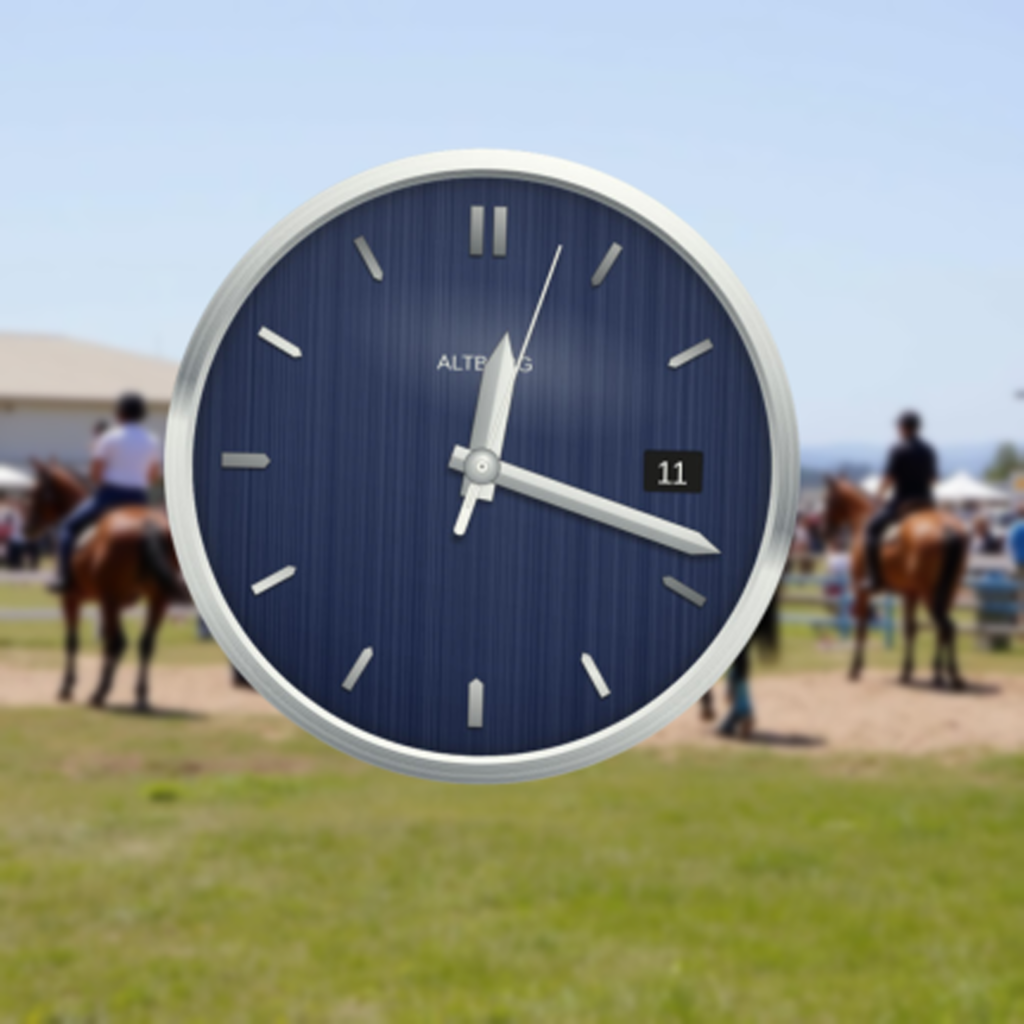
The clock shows h=12 m=18 s=3
